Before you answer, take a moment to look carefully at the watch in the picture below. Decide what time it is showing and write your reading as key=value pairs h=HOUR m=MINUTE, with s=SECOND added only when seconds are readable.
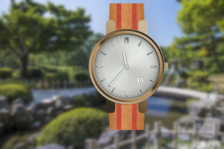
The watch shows h=11 m=37
